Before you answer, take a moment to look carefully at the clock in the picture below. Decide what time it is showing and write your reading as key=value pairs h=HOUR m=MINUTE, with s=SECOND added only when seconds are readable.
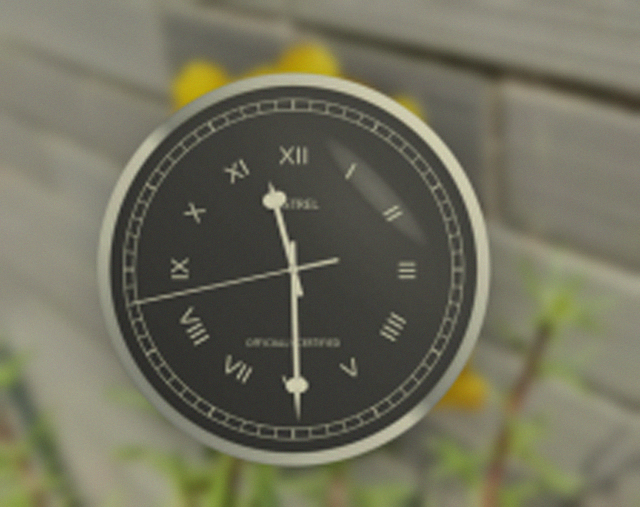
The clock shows h=11 m=29 s=43
